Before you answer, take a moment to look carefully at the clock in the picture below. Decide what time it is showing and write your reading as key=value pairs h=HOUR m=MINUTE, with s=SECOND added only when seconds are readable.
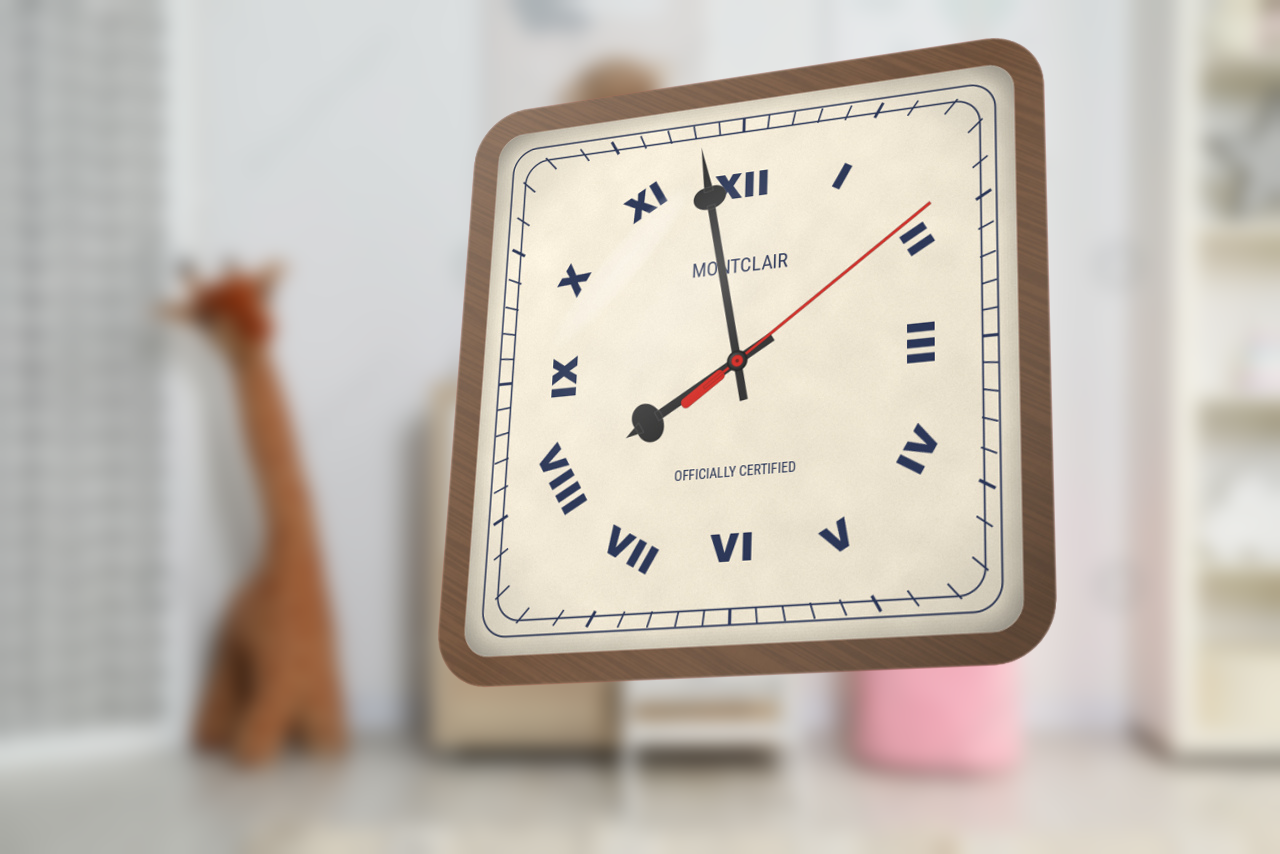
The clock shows h=7 m=58 s=9
